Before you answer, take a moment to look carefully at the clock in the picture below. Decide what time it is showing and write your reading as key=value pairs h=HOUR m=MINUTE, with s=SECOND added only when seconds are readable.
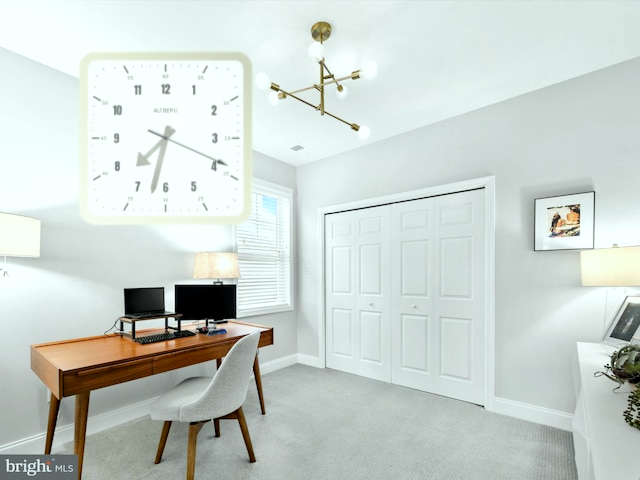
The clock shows h=7 m=32 s=19
